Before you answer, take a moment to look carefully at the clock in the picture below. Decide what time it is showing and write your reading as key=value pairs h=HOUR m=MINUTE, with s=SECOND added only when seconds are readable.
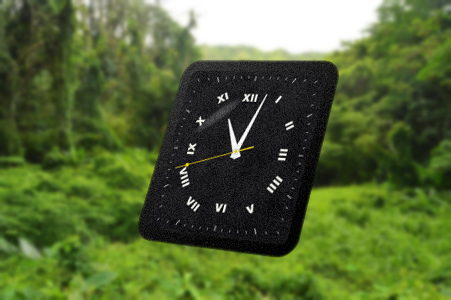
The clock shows h=11 m=2 s=42
